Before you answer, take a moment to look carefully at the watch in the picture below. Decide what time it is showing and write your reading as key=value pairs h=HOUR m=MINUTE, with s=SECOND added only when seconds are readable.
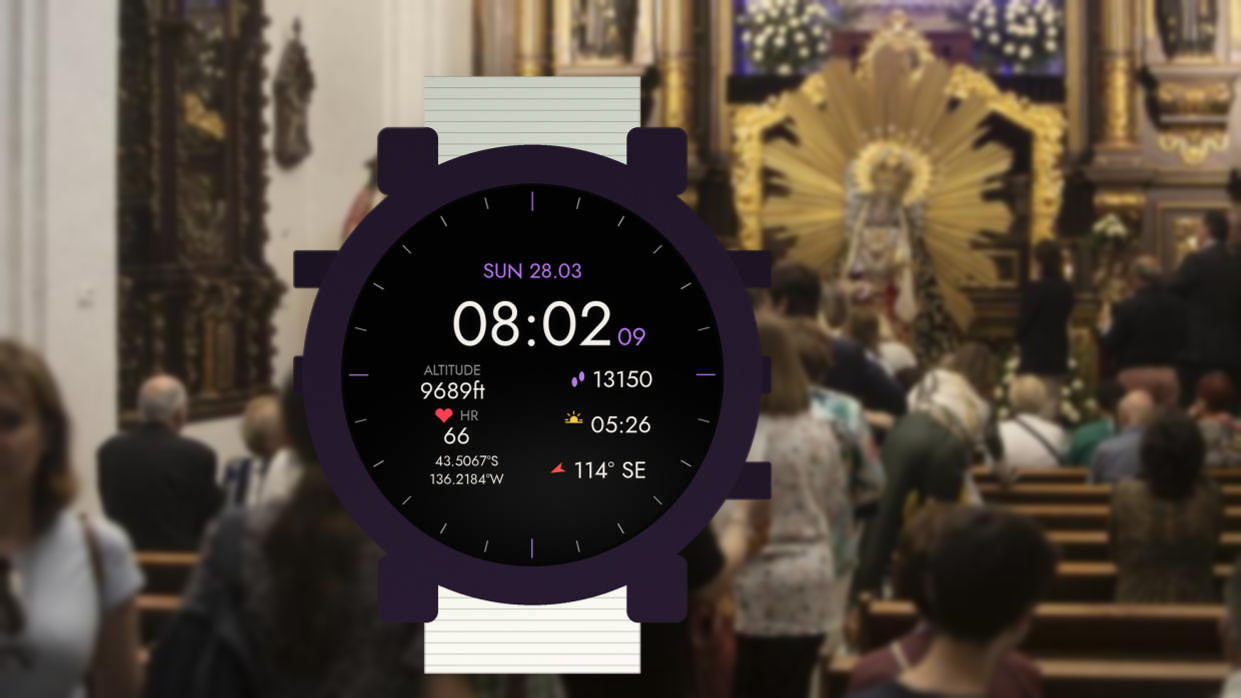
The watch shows h=8 m=2 s=9
